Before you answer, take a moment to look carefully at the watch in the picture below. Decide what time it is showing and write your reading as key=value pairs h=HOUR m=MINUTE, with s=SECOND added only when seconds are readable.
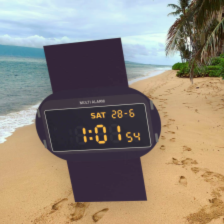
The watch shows h=1 m=1 s=54
